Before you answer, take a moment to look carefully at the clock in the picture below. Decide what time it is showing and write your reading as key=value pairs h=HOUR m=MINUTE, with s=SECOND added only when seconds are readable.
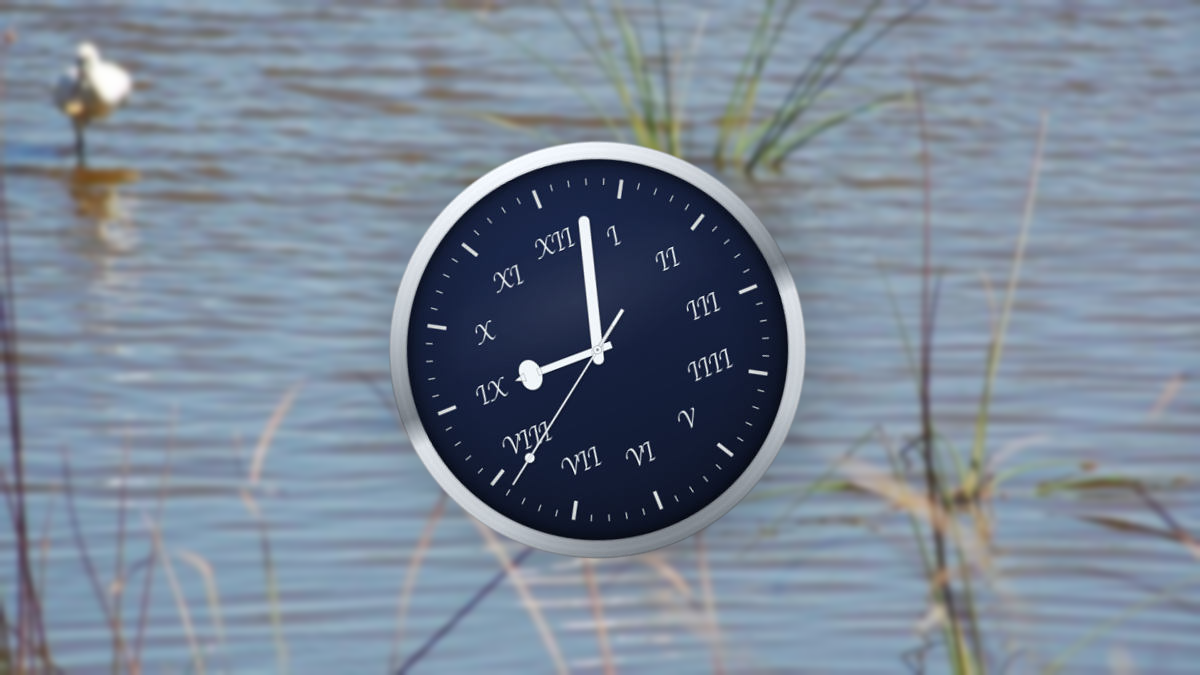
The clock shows h=9 m=2 s=39
